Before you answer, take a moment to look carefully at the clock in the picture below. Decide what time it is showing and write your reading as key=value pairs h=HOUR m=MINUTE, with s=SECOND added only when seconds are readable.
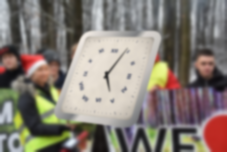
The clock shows h=5 m=4
